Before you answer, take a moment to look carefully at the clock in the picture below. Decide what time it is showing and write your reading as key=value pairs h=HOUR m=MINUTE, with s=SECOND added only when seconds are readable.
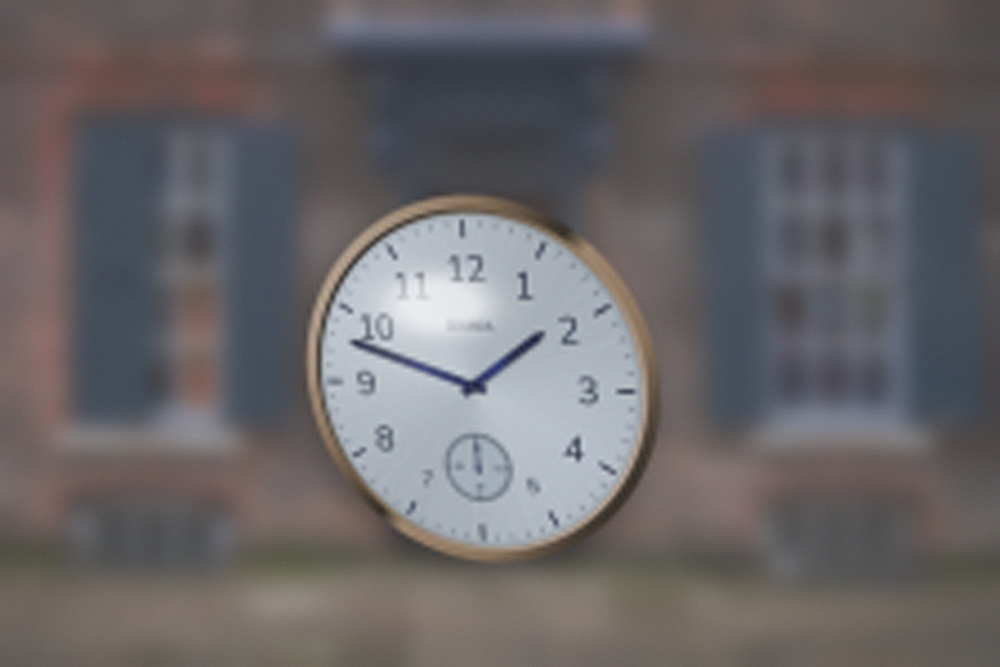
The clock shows h=1 m=48
